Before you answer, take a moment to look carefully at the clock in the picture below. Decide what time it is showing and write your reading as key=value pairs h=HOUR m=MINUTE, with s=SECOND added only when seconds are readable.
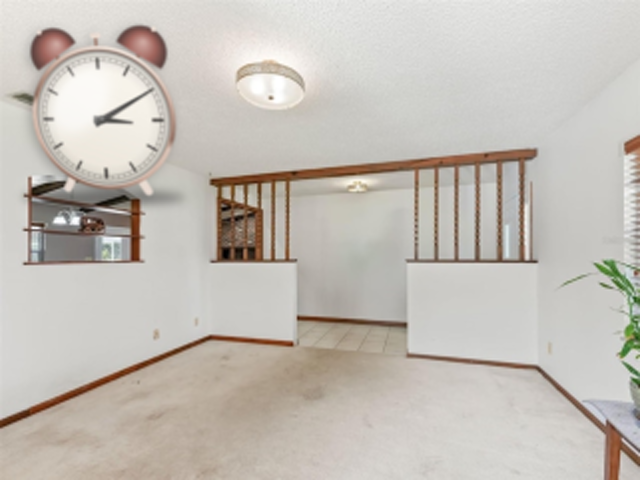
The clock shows h=3 m=10
